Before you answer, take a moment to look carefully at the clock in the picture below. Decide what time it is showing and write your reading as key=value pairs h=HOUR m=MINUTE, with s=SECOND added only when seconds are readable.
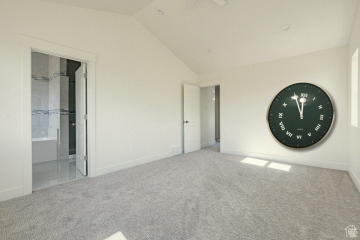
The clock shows h=11 m=56
